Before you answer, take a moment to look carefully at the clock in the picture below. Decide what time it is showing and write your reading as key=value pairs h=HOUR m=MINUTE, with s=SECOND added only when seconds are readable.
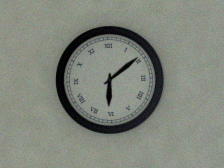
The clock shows h=6 m=9
